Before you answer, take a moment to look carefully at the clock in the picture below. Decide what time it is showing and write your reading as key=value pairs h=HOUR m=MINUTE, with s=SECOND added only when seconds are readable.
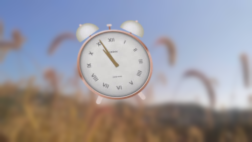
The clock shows h=10 m=56
